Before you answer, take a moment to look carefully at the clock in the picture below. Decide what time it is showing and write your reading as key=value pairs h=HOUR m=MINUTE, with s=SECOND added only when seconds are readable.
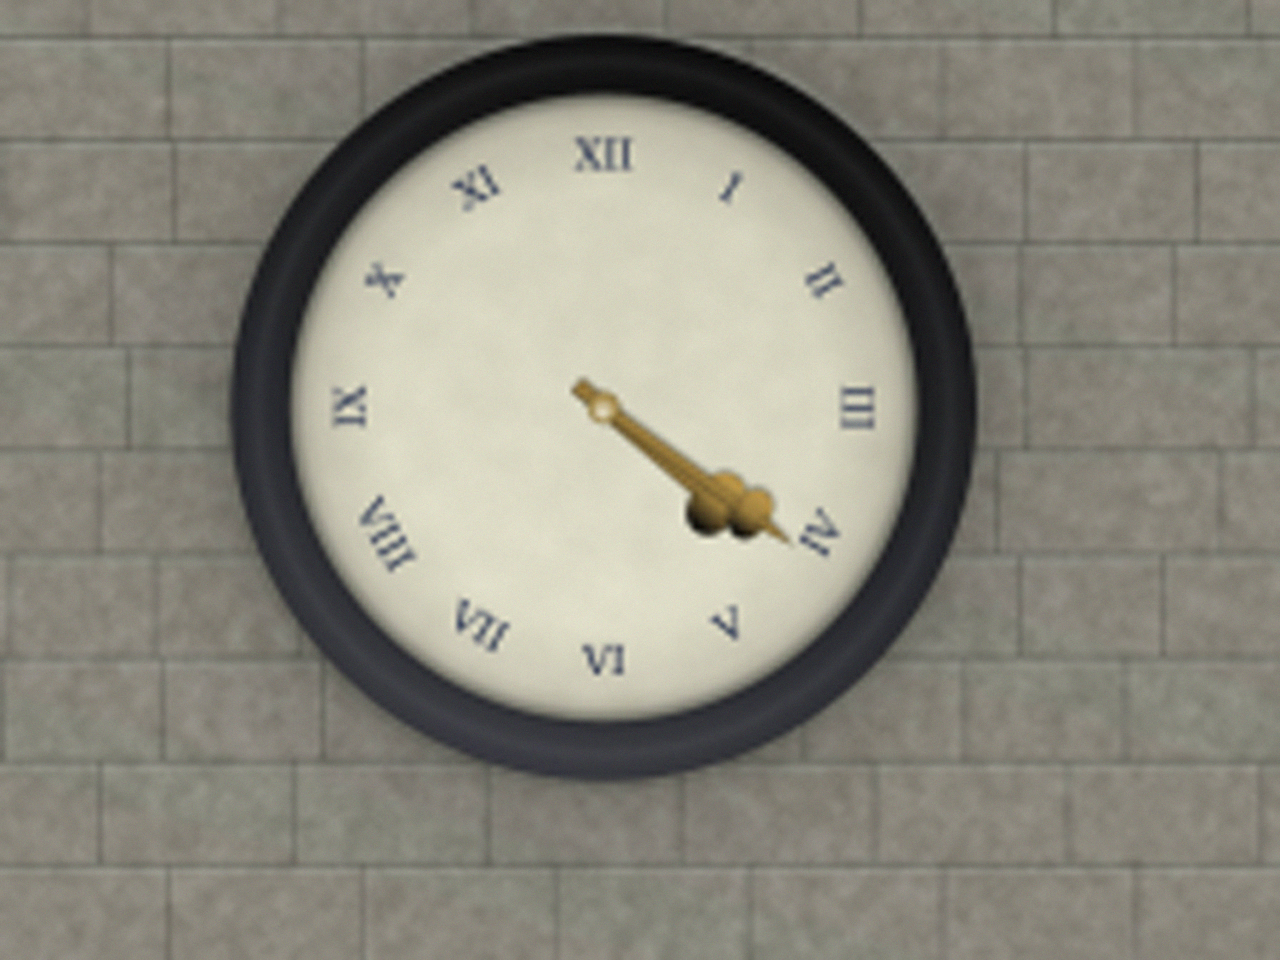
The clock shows h=4 m=21
